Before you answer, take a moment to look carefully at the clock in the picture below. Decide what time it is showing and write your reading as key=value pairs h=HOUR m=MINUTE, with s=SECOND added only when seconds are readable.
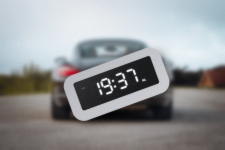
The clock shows h=19 m=37
